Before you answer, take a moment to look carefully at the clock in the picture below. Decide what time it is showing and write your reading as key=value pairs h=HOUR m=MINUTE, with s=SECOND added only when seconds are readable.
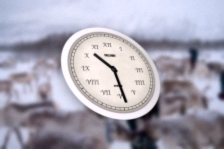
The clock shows h=10 m=29
